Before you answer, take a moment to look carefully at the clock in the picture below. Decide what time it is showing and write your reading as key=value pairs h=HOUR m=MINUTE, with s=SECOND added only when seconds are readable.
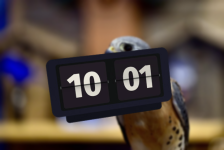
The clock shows h=10 m=1
